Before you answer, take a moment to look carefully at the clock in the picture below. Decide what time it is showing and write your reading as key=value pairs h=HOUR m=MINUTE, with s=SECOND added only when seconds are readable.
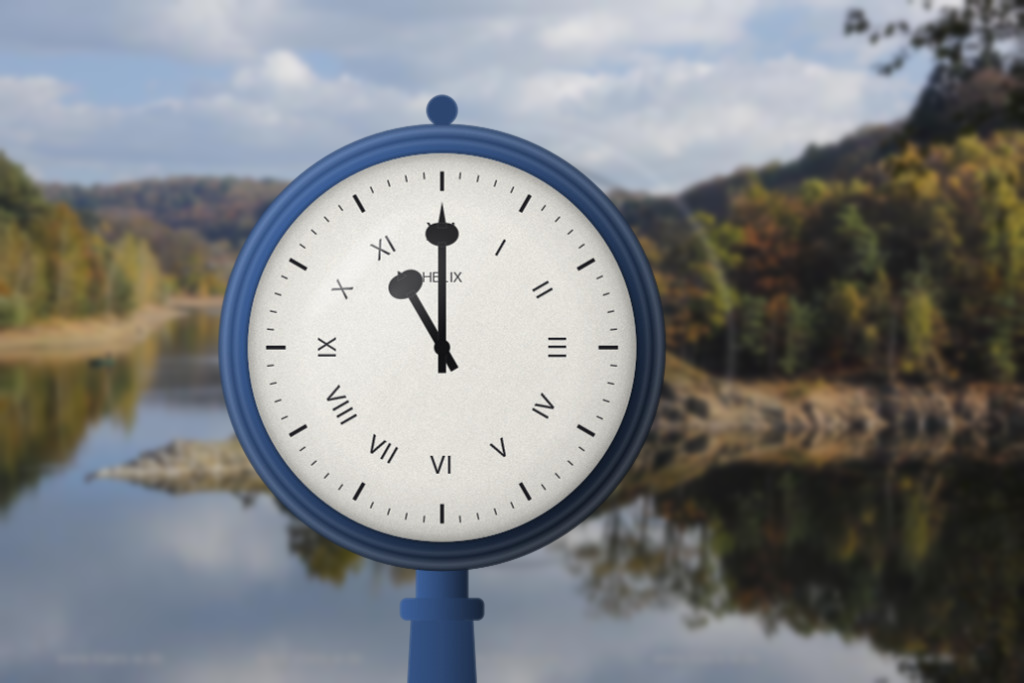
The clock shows h=11 m=0
